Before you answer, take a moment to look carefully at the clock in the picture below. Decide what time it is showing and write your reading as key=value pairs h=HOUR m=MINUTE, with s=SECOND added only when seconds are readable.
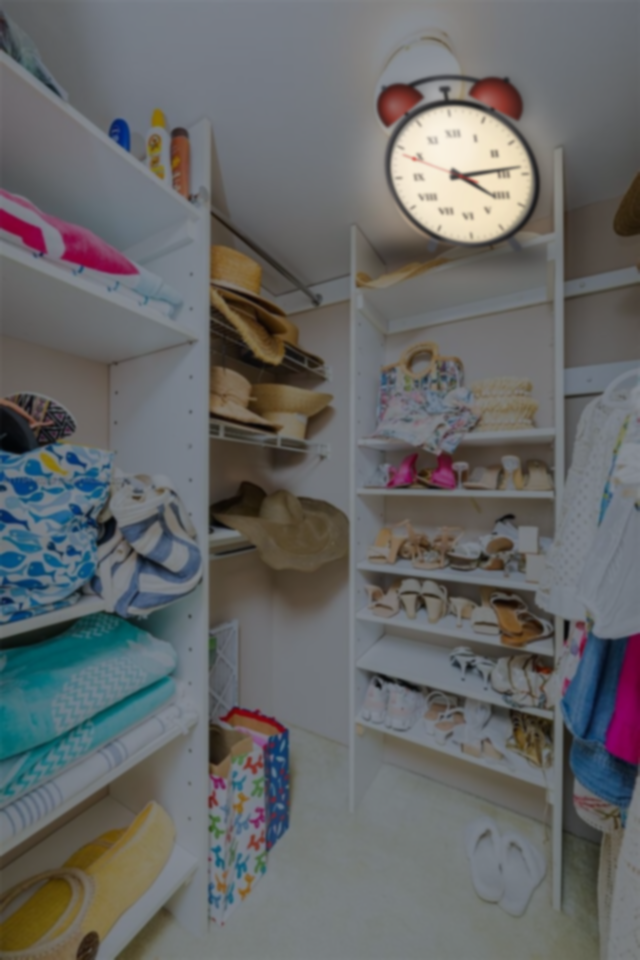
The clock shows h=4 m=13 s=49
